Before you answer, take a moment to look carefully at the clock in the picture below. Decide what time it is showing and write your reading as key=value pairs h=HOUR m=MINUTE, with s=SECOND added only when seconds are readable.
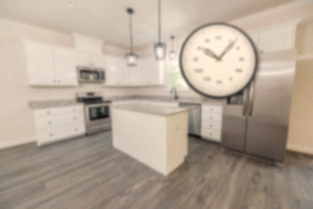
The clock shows h=10 m=7
